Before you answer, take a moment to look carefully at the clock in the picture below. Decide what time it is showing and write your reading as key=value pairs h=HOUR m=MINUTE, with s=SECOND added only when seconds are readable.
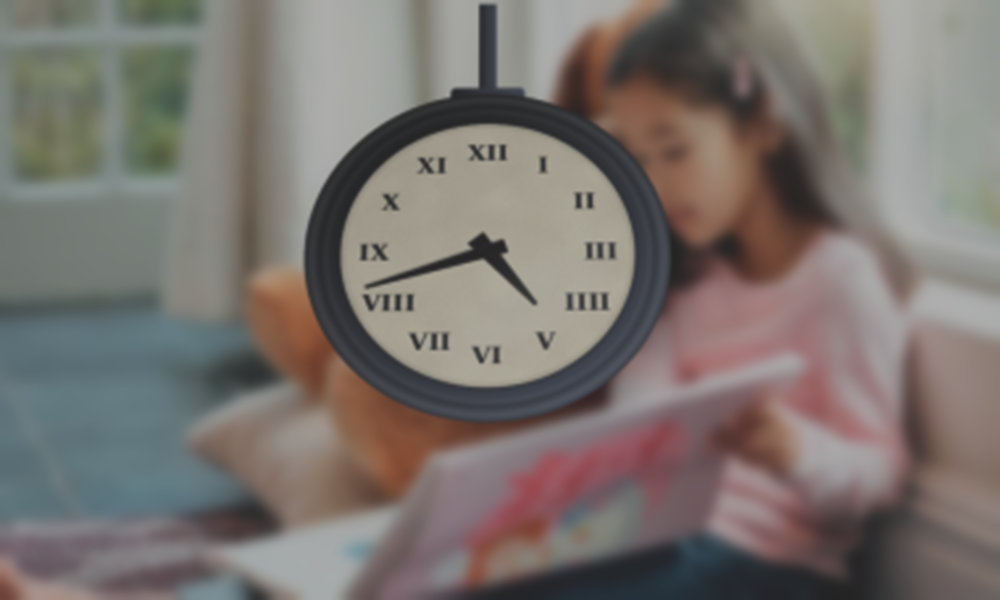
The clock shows h=4 m=42
